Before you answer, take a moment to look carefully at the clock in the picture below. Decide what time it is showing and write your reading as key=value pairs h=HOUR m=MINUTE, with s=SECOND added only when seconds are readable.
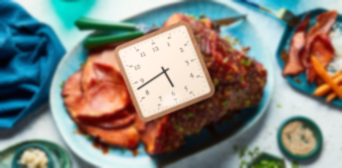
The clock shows h=5 m=43
